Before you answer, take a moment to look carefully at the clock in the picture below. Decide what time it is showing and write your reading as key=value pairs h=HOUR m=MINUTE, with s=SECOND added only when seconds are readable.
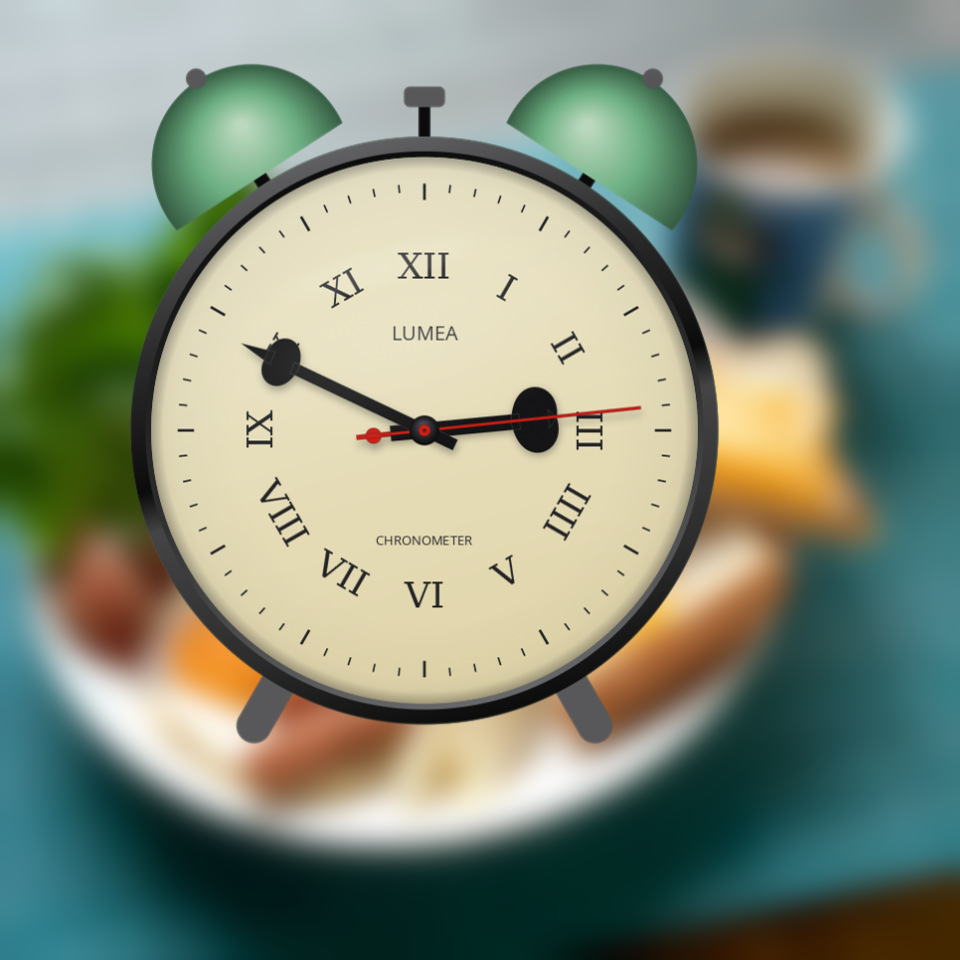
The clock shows h=2 m=49 s=14
